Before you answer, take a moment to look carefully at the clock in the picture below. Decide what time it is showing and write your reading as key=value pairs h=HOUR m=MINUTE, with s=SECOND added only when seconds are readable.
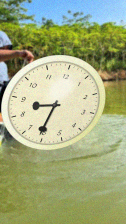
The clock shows h=8 m=31
